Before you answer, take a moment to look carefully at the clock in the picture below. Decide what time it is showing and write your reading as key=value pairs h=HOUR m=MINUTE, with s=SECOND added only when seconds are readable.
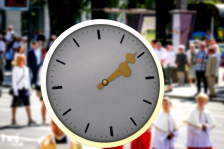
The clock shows h=2 m=9
